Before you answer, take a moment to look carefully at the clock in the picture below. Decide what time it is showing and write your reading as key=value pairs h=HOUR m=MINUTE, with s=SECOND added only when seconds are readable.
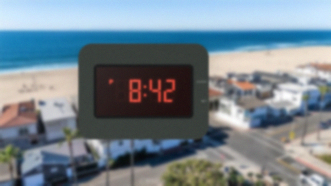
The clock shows h=8 m=42
